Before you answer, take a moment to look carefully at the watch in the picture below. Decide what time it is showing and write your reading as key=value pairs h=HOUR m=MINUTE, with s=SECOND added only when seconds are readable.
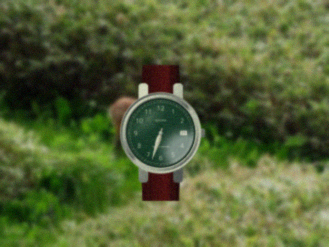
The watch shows h=6 m=33
